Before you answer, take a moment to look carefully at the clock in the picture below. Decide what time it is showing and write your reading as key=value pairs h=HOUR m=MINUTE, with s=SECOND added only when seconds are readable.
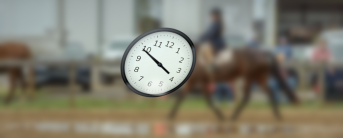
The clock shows h=3 m=49
